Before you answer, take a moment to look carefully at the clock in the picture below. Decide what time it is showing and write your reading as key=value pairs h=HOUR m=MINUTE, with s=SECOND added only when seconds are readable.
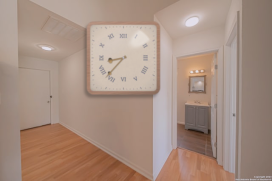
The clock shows h=8 m=37
